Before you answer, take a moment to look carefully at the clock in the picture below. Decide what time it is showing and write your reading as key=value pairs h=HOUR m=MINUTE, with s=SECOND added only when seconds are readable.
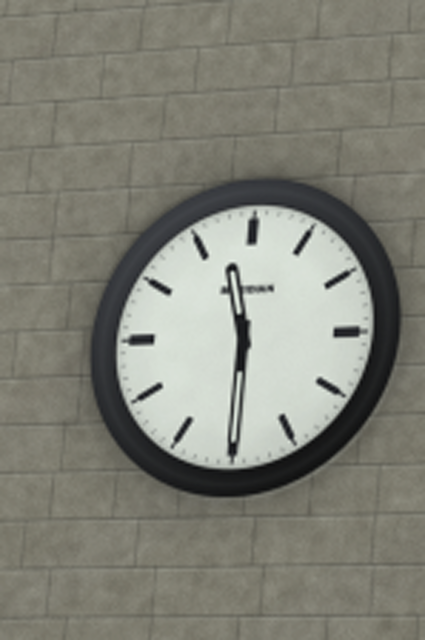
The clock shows h=11 m=30
